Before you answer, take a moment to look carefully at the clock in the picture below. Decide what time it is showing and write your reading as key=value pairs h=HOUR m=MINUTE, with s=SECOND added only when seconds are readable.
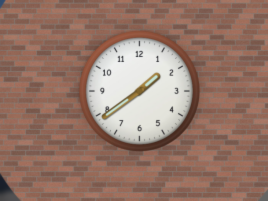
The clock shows h=1 m=39
